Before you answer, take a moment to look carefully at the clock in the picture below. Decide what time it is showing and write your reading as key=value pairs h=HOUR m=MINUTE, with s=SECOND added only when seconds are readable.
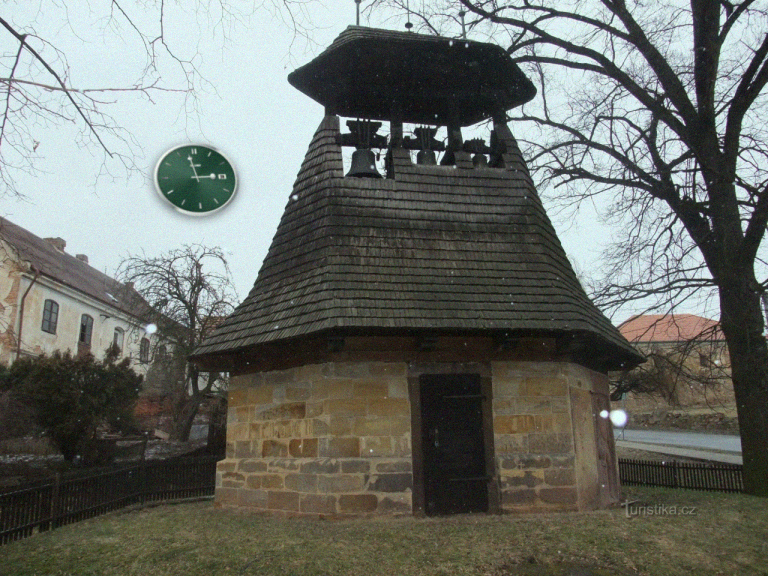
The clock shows h=2 m=58
